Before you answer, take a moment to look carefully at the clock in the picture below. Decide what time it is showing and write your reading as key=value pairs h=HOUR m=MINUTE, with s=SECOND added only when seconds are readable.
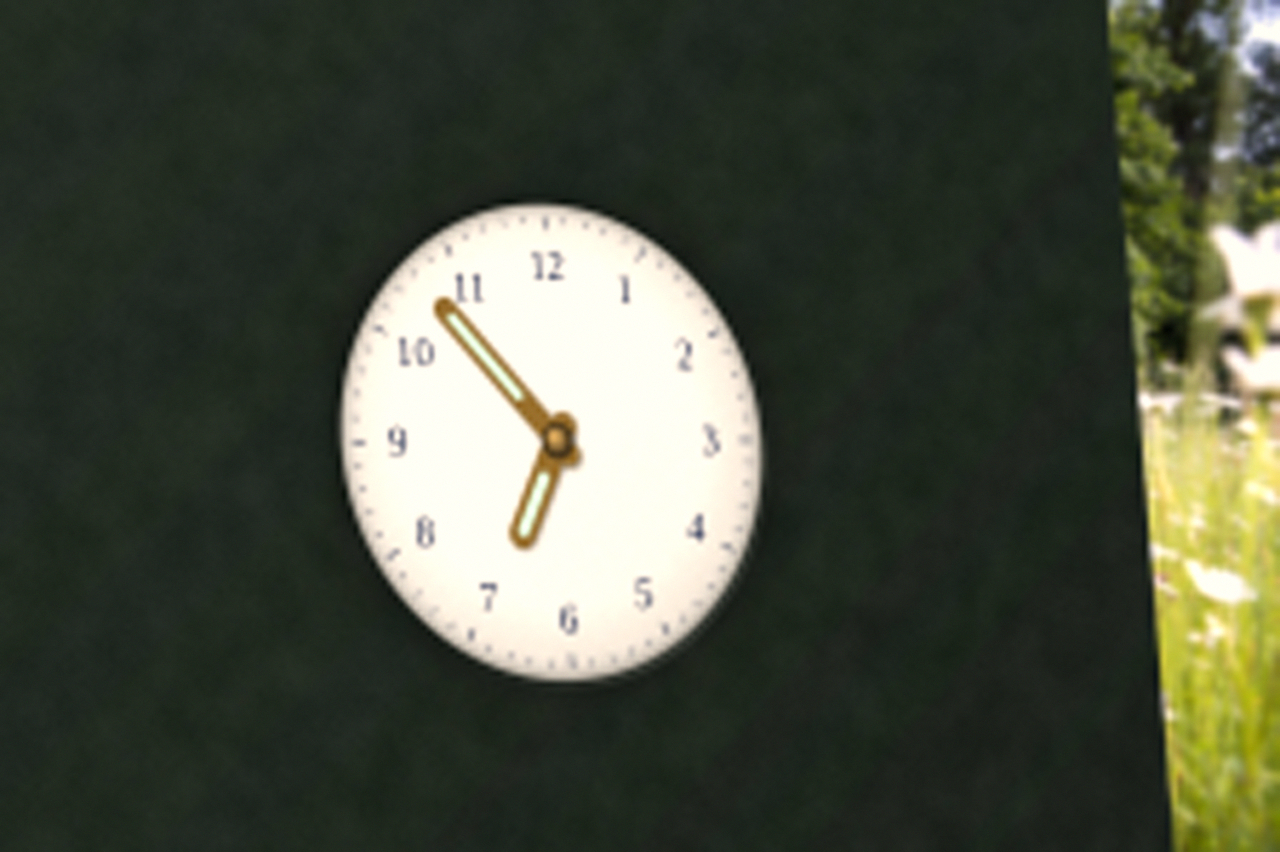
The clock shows h=6 m=53
